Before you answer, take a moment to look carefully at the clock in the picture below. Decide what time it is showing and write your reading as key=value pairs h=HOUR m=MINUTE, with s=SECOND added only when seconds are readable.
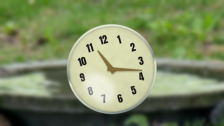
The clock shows h=11 m=18
